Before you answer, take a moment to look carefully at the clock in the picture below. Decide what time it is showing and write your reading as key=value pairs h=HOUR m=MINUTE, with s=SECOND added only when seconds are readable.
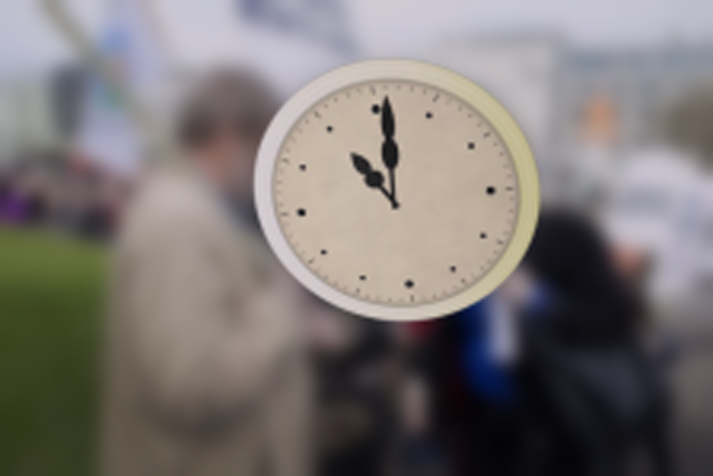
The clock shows h=11 m=1
